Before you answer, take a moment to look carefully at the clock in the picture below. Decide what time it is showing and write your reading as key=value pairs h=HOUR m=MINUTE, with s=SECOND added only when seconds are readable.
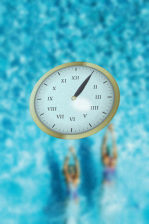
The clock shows h=1 m=5
